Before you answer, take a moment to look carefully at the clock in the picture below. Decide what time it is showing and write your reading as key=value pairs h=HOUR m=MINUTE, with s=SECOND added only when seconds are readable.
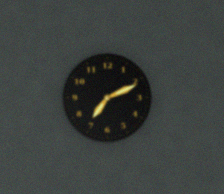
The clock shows h=7 m=11
